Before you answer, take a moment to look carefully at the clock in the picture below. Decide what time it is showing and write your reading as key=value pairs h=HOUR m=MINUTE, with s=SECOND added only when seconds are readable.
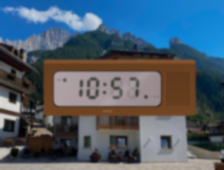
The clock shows h=10 m=57
